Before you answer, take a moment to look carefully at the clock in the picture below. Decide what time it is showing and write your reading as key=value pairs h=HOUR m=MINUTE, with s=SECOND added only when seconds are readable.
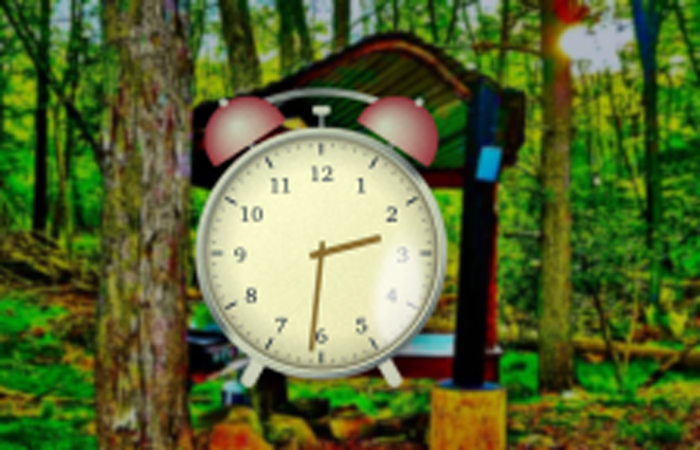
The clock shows h=2 m=31
